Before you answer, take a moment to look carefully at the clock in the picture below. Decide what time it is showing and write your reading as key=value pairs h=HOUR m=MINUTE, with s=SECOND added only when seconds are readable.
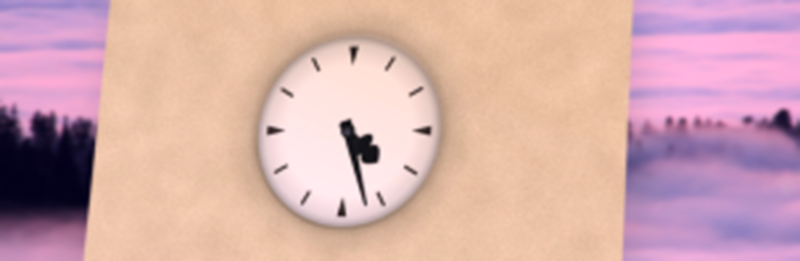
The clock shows h=4 m=27
